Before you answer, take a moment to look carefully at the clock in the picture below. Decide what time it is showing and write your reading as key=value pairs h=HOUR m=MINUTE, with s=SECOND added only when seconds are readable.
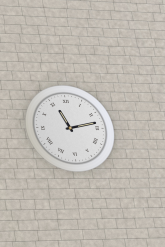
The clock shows h=11 m=13
